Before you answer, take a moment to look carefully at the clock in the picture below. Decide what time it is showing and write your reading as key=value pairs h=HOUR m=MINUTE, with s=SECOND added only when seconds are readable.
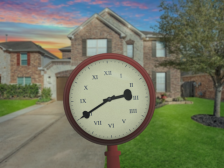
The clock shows h=2 m=40
